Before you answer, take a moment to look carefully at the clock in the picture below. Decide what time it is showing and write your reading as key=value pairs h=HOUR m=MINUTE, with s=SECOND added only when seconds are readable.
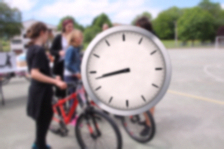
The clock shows h=8 m=43
